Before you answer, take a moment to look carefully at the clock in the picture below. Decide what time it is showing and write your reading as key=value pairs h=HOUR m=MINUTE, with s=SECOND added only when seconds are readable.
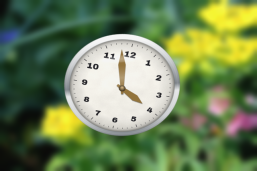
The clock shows h=3 m=58
